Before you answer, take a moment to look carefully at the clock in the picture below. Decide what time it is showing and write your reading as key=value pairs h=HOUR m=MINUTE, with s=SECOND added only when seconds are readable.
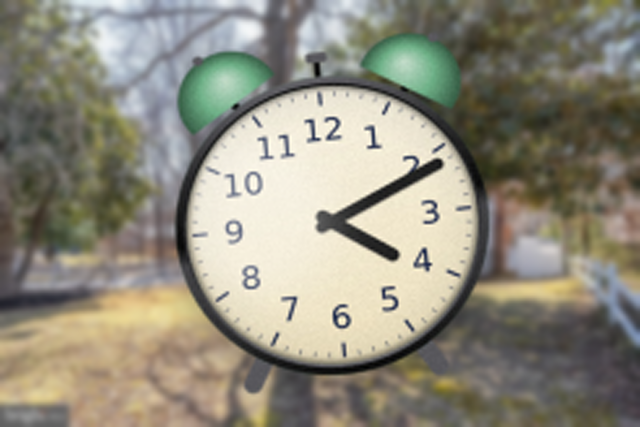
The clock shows h=4 m=11
